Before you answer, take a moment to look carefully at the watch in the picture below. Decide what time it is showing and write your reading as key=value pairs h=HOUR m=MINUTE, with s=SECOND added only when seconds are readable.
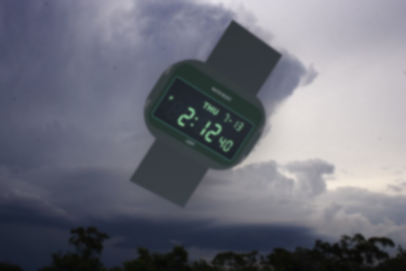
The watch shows h=2 m=12 s=40
